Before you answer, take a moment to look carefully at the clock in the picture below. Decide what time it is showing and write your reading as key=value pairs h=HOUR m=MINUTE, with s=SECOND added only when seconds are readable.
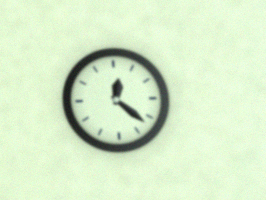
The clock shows h=12 m=22
